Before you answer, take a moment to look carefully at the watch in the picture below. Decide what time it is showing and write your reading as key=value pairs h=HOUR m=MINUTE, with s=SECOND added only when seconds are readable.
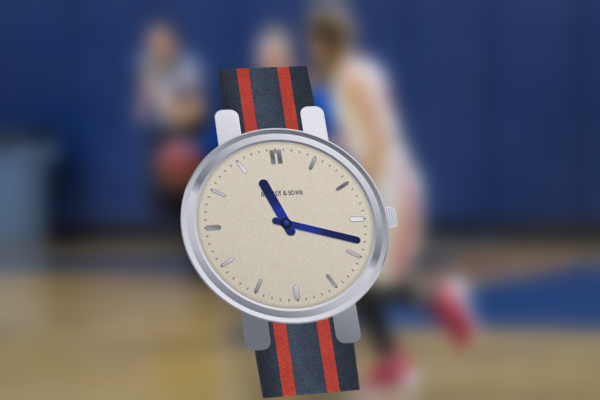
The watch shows h=11 m=18
